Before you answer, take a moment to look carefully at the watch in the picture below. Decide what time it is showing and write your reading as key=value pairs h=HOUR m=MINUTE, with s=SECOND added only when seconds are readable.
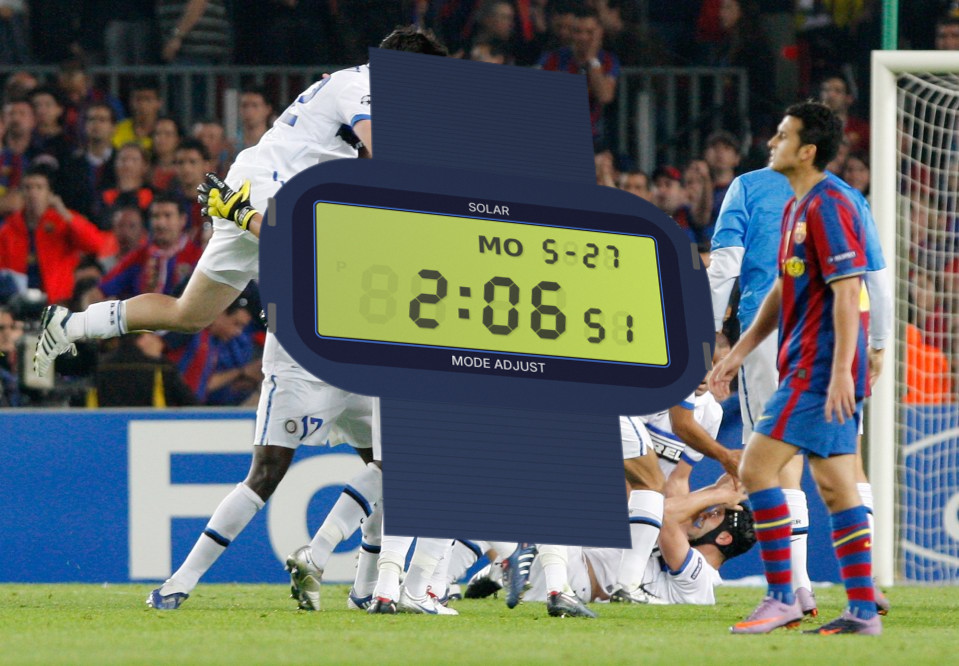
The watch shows h=2 m=6 s=51
